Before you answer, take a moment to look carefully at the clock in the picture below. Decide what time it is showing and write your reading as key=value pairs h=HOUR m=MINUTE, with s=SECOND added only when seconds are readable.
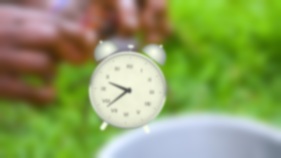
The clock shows h=9 m=38
